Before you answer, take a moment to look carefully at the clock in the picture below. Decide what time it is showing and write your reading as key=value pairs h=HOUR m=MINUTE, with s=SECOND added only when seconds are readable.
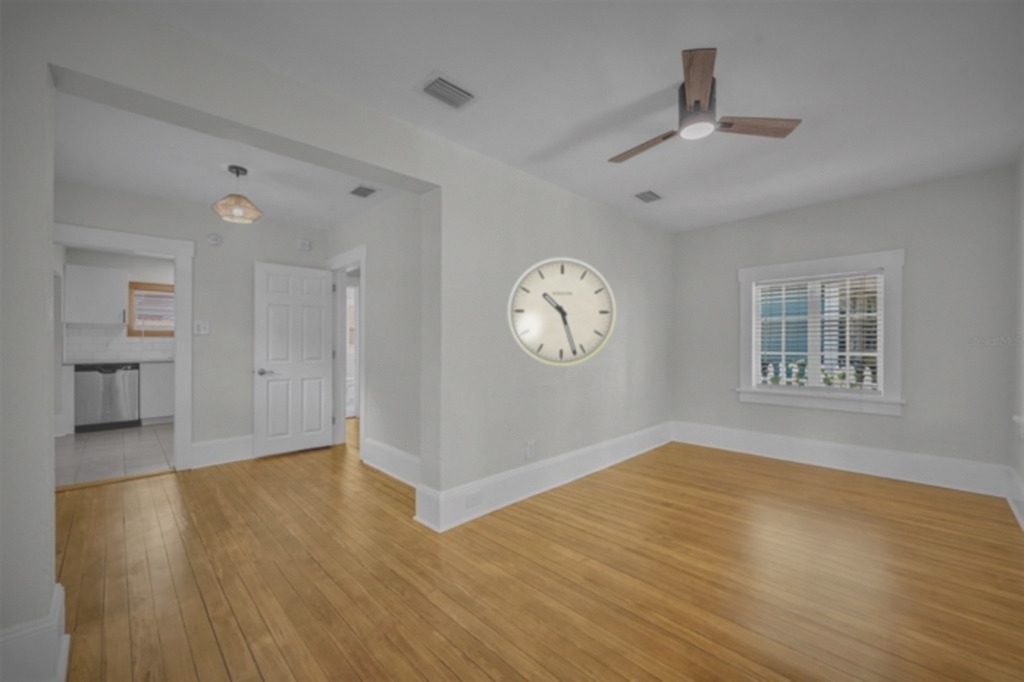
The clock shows h=10 m=27
